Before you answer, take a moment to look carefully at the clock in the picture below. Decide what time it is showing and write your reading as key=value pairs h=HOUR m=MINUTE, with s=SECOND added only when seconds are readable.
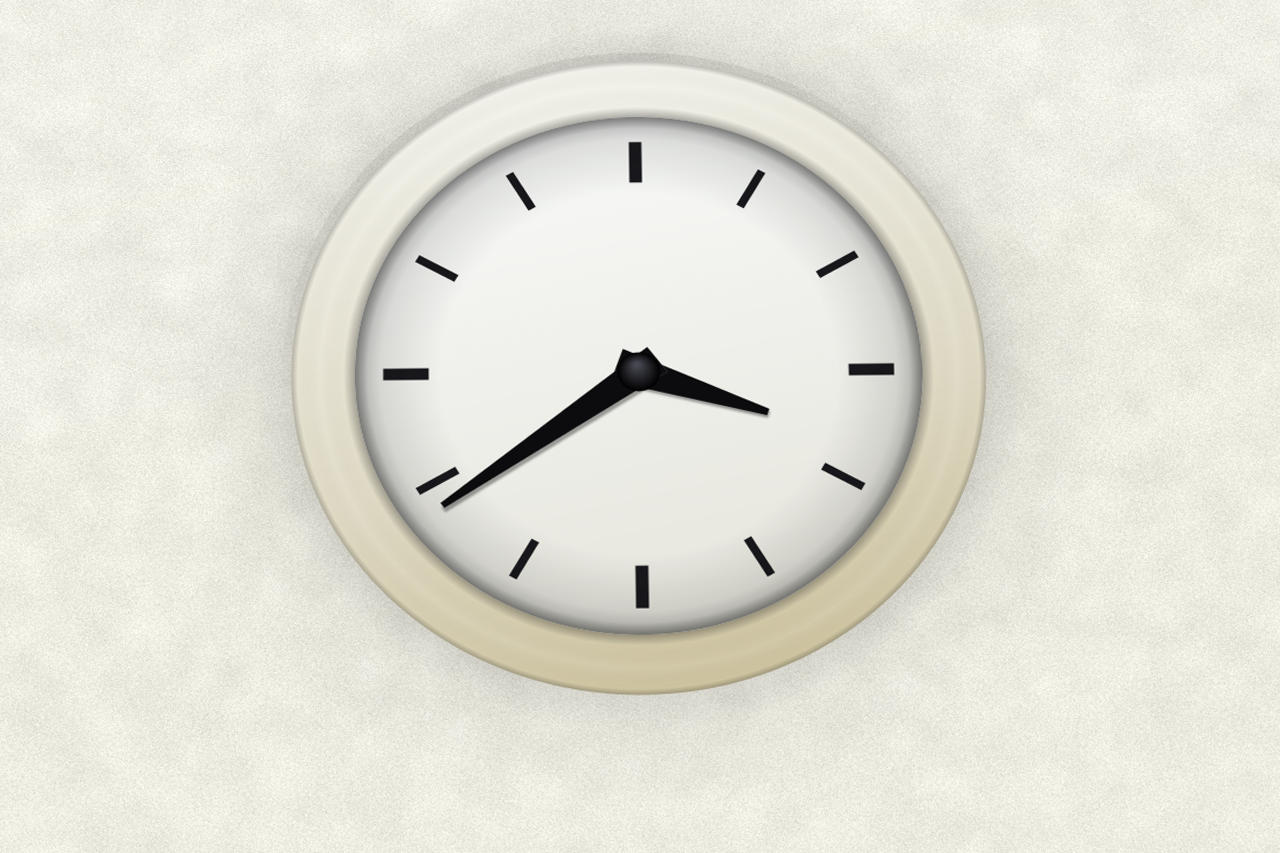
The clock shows h=3 m=39
